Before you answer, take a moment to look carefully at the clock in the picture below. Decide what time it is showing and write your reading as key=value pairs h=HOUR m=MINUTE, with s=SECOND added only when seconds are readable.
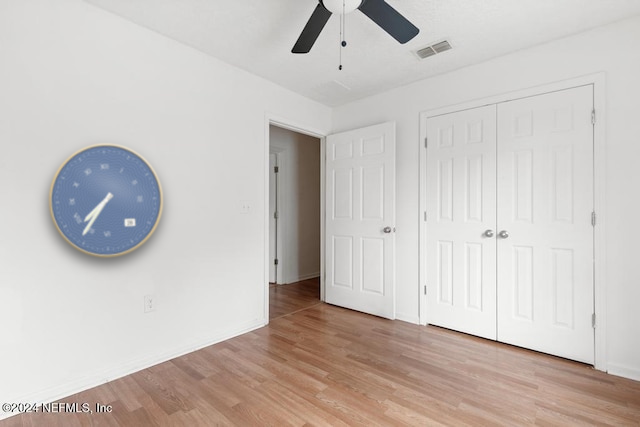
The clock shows h=7 m=36
